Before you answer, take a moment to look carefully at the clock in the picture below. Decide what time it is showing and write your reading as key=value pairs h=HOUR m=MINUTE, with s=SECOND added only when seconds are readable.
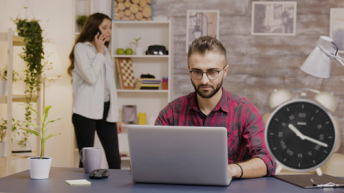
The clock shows h=10 m=18
